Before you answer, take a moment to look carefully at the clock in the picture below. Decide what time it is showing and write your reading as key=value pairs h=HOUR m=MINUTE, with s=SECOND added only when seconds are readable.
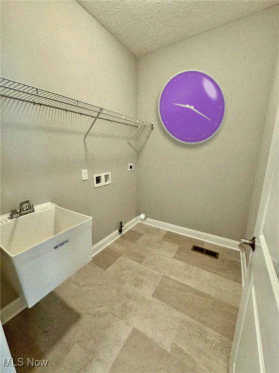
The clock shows h=9 m=20
